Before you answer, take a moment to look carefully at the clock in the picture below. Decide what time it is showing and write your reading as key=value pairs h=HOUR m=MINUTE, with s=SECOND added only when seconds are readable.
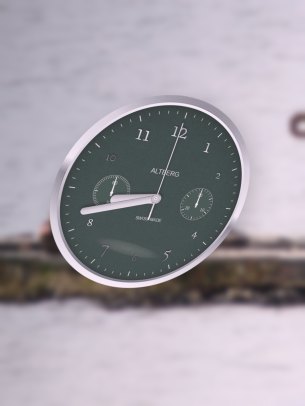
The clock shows h=8 m=42
